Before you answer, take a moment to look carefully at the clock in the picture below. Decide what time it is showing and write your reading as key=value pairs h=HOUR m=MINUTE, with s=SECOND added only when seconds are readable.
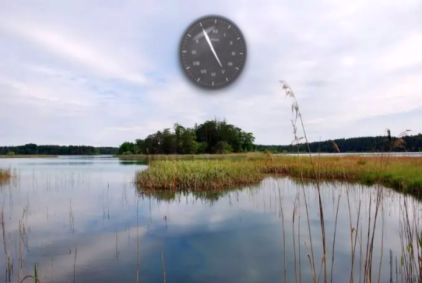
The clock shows h=4 m=55
